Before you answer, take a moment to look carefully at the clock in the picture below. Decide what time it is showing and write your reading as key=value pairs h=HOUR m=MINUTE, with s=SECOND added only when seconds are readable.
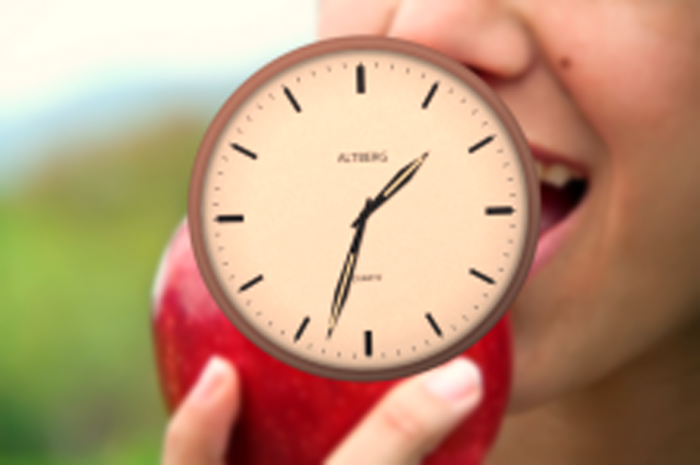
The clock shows h=1 m=33
